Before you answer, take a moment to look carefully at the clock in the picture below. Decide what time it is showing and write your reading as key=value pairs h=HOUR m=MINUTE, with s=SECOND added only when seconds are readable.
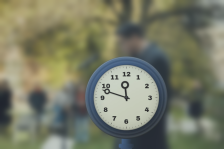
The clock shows h=11 m=48
